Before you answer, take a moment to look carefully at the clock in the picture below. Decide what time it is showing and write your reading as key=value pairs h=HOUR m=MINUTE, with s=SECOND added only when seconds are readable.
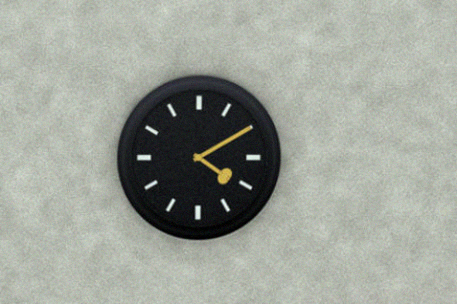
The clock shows h=4 m=10
